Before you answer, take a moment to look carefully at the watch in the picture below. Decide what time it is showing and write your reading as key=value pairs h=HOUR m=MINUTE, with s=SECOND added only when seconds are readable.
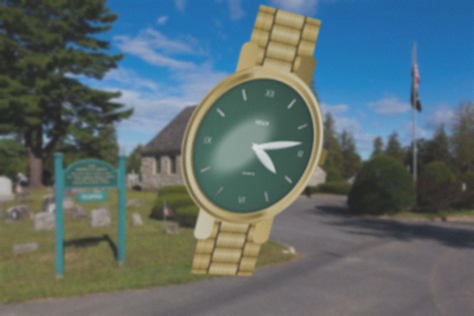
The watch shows h=4 m=13
